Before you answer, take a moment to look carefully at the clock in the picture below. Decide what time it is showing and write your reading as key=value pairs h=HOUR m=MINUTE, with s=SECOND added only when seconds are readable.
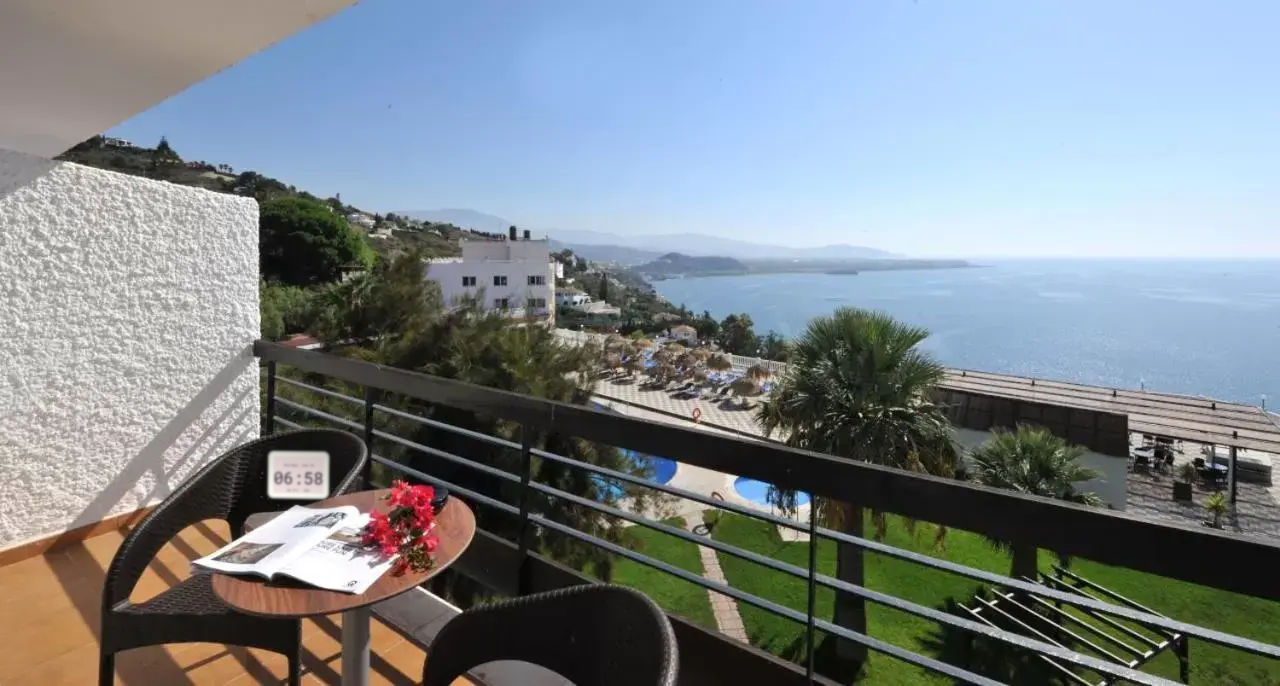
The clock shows h=6 m=58
